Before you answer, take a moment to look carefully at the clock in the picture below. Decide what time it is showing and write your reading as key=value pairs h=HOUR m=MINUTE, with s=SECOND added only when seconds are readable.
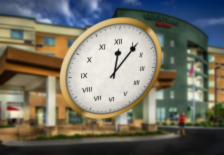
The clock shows h=12 m=6
